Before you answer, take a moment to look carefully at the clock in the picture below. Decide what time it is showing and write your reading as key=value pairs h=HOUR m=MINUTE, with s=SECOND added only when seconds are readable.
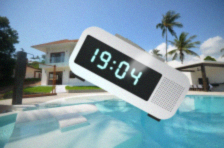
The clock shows h=19 m=4
